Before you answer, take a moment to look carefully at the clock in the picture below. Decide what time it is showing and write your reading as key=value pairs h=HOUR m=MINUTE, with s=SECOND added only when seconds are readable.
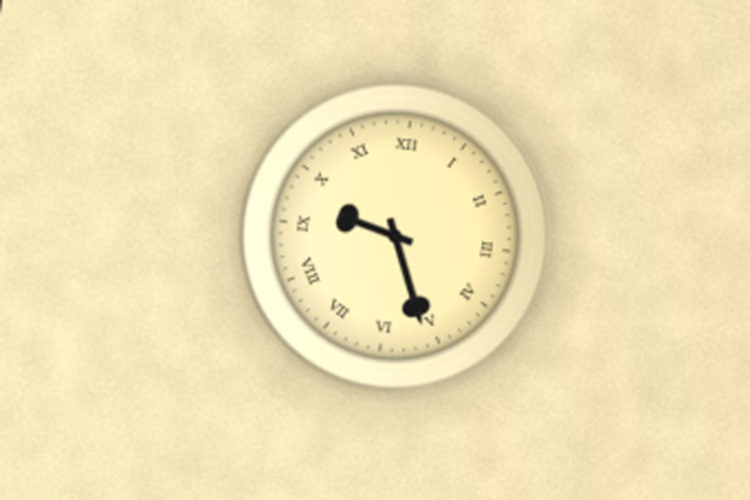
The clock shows h=9 m=26
